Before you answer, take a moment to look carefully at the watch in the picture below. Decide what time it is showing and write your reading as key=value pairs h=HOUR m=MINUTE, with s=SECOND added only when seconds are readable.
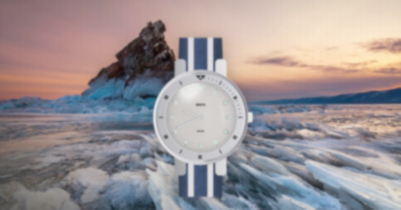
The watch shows h=9 m=41
